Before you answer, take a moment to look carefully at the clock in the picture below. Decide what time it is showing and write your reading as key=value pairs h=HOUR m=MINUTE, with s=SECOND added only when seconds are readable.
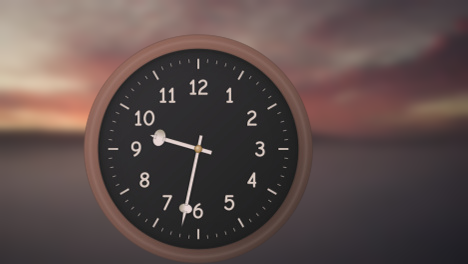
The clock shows h=9 m=32
